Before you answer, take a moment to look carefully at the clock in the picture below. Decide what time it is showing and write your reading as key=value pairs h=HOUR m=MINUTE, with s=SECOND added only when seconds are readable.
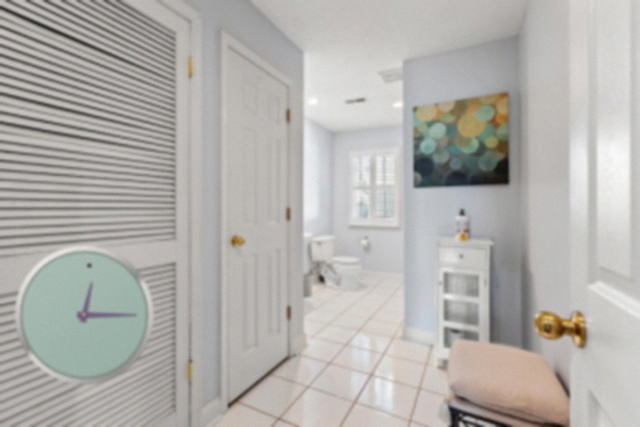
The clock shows h=12 m=14
